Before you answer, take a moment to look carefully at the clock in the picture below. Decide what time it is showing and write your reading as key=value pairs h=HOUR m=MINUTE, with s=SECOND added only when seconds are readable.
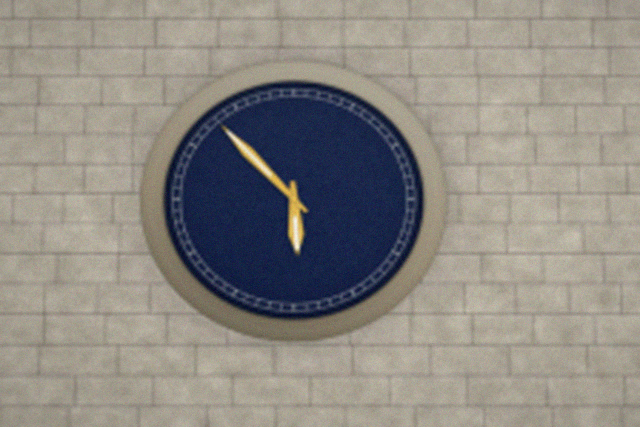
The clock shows h=5 m=53
